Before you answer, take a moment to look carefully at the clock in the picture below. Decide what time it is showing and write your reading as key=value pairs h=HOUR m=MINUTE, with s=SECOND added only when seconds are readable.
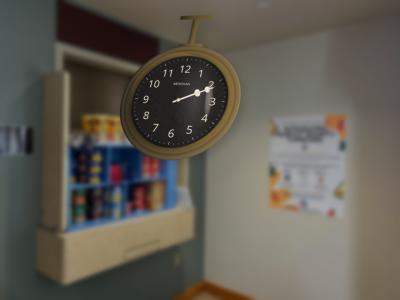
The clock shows h=2 m=11
